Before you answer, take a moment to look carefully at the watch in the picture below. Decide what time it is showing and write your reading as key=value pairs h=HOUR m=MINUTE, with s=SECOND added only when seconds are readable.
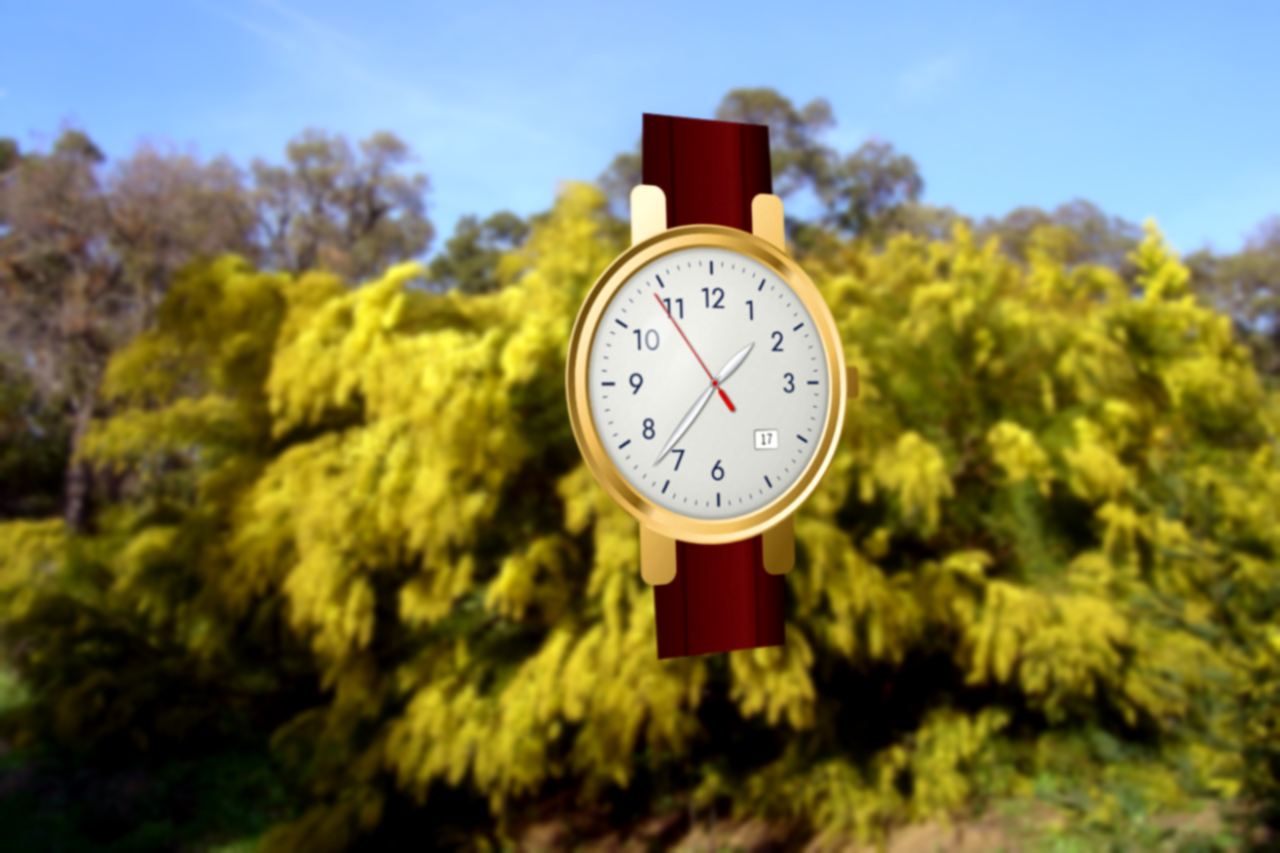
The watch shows h=1 m=36 s=54
